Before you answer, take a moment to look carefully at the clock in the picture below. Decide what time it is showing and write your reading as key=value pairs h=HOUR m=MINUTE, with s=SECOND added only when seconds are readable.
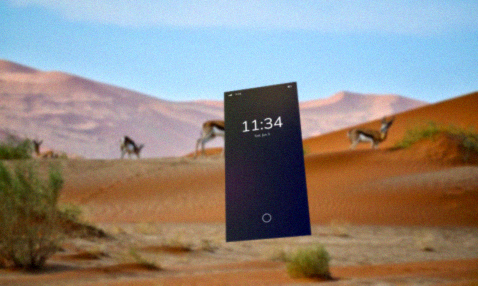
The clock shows h=11 m=34
